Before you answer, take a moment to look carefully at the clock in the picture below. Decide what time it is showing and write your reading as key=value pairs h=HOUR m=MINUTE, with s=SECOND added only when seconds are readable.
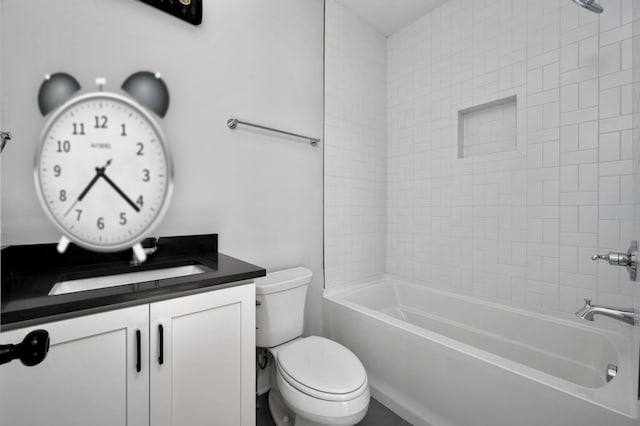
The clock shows h=7 m=21 s=37
